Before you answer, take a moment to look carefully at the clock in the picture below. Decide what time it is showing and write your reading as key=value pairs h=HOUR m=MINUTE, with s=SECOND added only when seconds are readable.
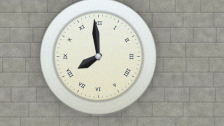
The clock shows h=7 m=59
